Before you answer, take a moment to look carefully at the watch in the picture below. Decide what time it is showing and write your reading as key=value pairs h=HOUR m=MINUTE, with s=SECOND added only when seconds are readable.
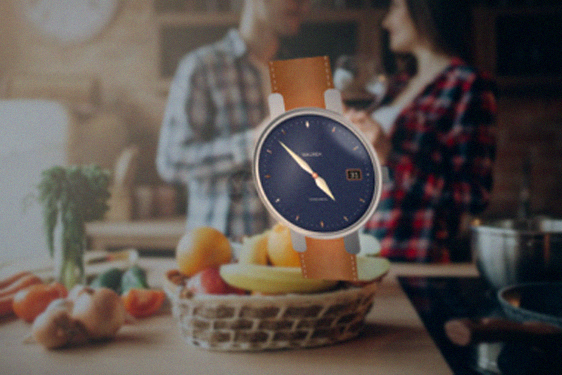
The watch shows h=4 m=53
